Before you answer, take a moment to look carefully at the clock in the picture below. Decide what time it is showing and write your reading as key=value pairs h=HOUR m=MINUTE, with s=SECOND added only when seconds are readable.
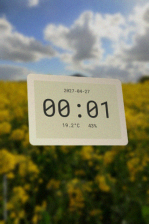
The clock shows h=0 m=1
